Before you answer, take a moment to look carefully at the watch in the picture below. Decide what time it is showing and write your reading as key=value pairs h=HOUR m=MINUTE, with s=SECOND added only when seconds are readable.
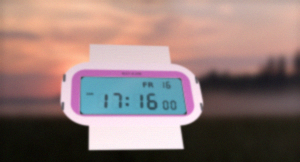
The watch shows h=17 m=16
